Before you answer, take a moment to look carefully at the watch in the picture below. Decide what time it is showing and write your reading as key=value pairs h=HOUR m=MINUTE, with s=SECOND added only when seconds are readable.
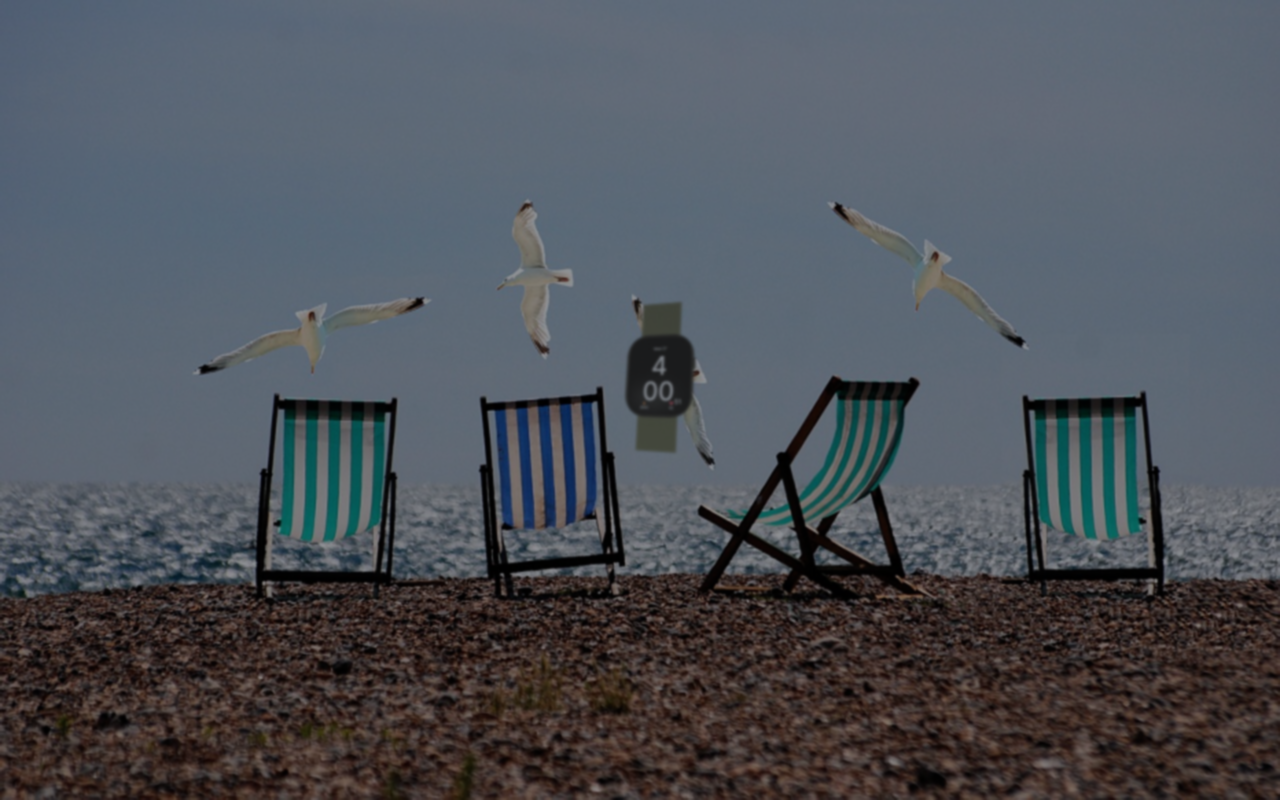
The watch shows h=4 m=0
